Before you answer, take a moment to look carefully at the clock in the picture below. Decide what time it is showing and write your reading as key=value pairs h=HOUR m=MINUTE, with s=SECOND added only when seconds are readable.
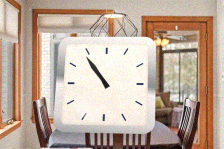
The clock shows h=10 m=54
